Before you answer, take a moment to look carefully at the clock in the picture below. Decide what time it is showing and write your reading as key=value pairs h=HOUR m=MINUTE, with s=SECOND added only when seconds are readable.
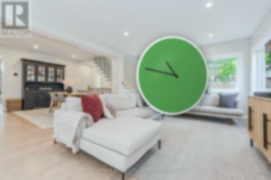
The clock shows h=10 m=47
